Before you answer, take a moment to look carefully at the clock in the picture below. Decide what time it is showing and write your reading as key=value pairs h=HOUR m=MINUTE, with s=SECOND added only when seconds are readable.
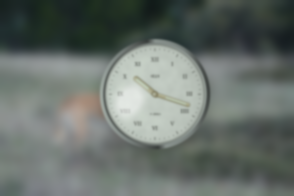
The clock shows h=10 m=18
